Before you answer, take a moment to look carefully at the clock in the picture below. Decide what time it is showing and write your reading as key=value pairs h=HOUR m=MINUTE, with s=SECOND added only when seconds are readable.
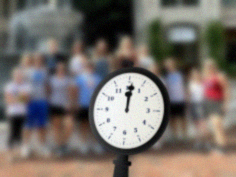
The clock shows h=12 m=1
